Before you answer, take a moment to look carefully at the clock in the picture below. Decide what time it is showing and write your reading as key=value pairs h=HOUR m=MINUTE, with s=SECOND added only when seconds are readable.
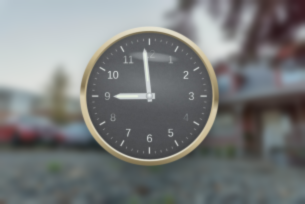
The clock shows h=8 m=59
